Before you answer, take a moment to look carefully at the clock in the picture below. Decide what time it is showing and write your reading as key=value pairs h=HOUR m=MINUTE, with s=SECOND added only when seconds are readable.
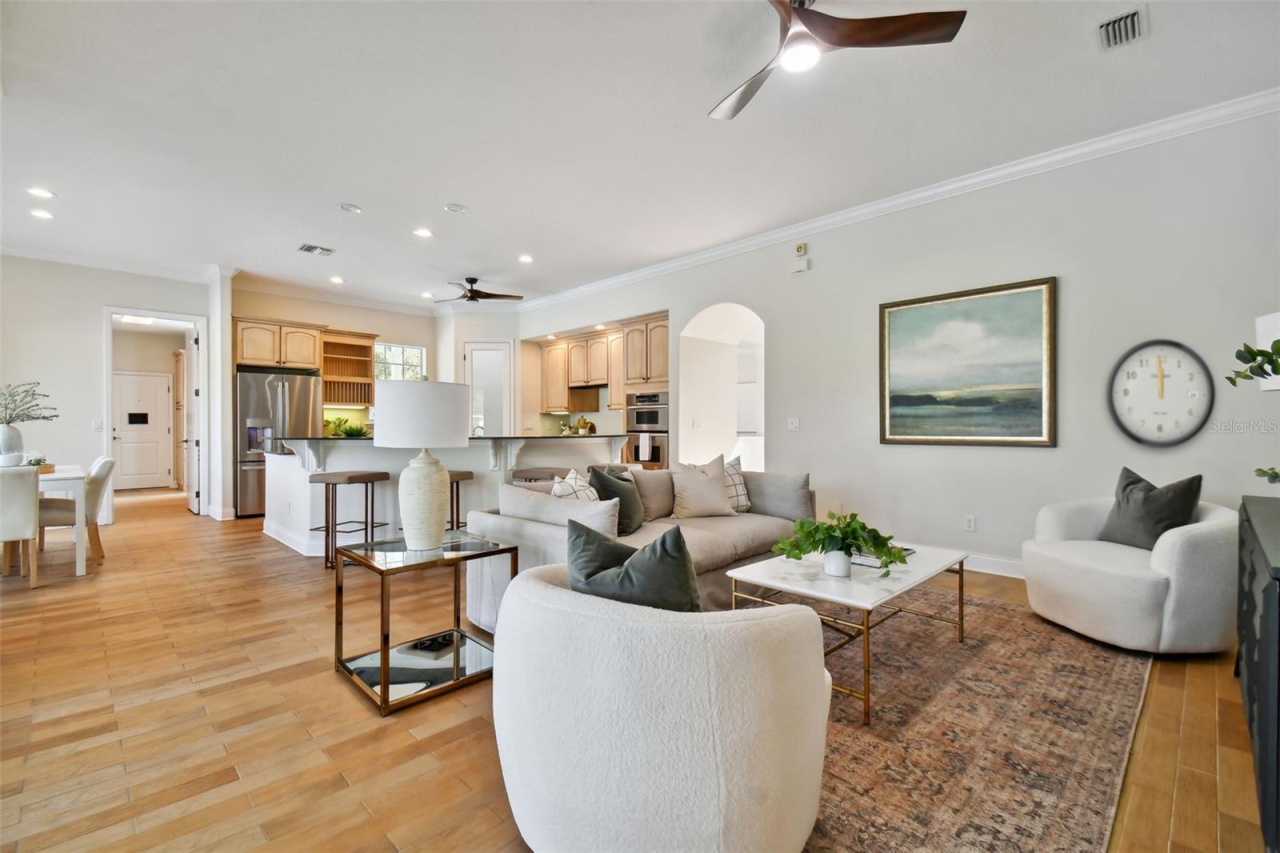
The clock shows h=11 m=59
